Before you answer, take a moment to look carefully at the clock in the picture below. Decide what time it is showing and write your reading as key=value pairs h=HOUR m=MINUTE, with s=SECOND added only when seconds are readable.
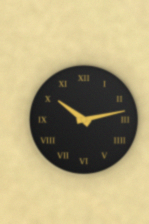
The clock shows h=10 m=13
